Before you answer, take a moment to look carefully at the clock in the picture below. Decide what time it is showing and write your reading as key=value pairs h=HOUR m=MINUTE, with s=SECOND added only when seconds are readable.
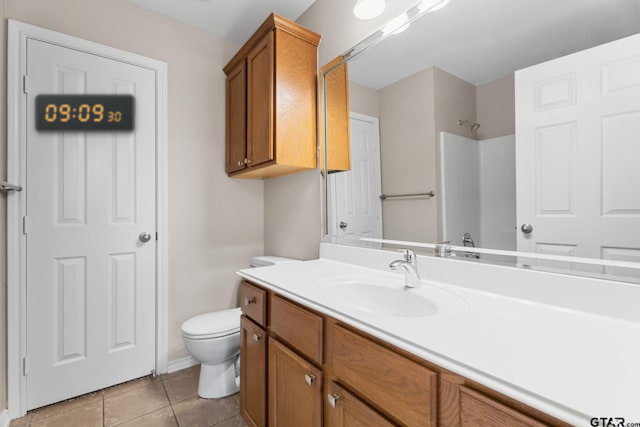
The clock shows h=9 m=9
